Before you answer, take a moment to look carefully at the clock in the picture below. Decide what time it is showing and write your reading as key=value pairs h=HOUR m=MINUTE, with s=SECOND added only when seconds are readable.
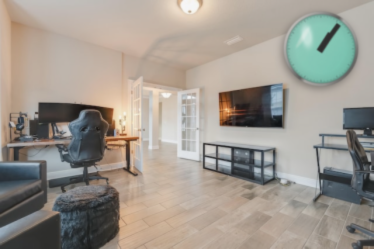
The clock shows h=1 m=6
